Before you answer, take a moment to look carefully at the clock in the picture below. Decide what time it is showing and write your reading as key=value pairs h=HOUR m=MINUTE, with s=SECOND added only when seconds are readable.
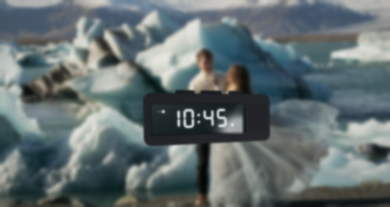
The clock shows h=10 m=45
